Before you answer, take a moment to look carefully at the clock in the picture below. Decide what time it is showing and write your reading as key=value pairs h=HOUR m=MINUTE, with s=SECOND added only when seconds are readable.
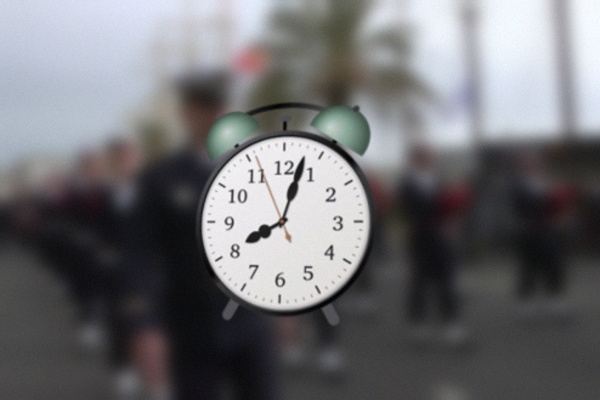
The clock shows h=8 m=2 s=56
